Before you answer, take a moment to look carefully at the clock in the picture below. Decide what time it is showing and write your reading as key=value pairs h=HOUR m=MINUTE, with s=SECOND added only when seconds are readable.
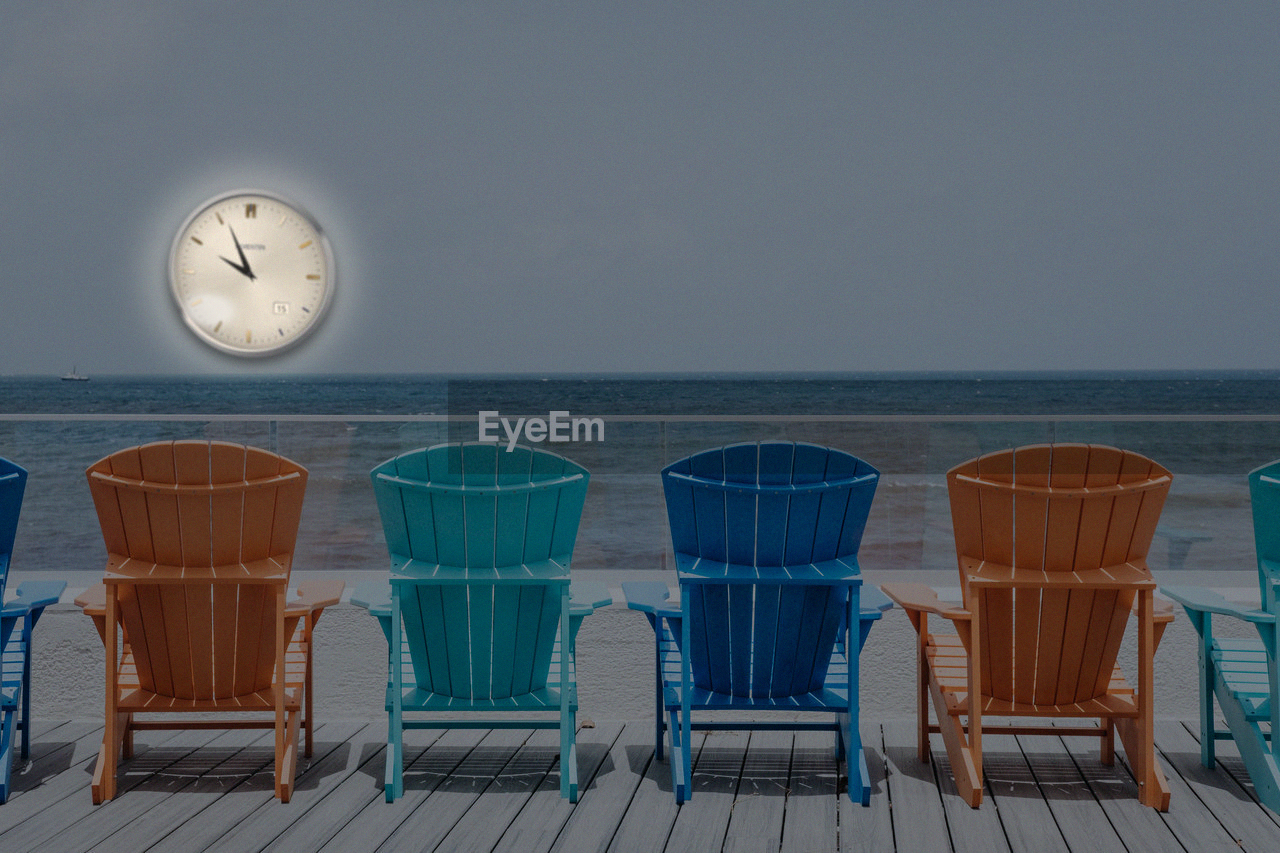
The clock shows h=9 m=56
